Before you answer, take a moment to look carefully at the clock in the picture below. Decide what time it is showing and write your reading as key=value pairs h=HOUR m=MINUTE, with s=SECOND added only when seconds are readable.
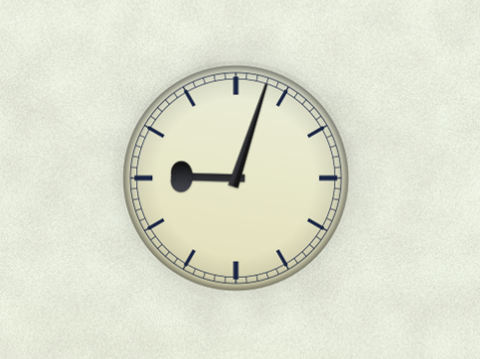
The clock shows h=9 m=3
